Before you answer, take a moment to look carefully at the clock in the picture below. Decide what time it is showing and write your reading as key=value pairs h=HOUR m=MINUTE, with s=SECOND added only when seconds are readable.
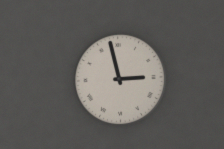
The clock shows h=2 m=58
